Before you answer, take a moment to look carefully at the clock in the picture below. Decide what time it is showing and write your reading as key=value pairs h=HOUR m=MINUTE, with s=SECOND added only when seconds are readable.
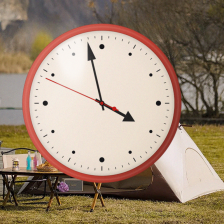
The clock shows h=3 m=57 s=49
